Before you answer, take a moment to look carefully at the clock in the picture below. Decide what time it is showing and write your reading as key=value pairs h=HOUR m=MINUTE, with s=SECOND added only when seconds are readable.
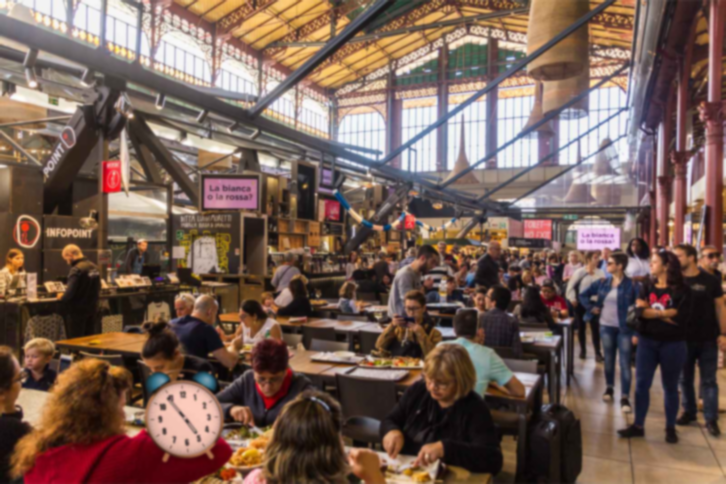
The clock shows h=4 m=54
